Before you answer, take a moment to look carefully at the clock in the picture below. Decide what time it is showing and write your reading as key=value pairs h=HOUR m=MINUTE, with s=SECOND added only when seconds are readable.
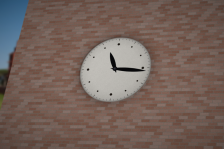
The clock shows h=11 m=16
